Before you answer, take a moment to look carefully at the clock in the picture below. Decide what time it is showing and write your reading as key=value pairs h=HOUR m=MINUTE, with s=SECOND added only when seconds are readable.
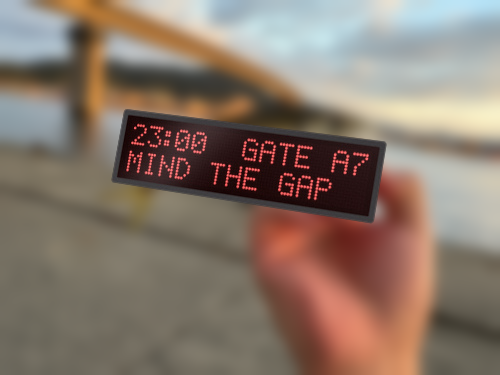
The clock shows h=23 m=0
